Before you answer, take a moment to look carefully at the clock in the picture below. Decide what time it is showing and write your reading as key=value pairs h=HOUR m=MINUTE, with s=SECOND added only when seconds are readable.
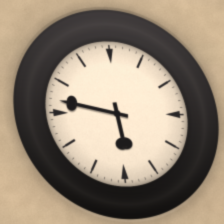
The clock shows h=5 m=47
